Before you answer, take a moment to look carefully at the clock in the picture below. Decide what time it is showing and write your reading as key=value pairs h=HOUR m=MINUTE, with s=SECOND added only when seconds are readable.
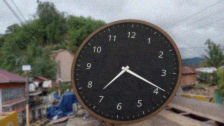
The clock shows h=7 m=19
